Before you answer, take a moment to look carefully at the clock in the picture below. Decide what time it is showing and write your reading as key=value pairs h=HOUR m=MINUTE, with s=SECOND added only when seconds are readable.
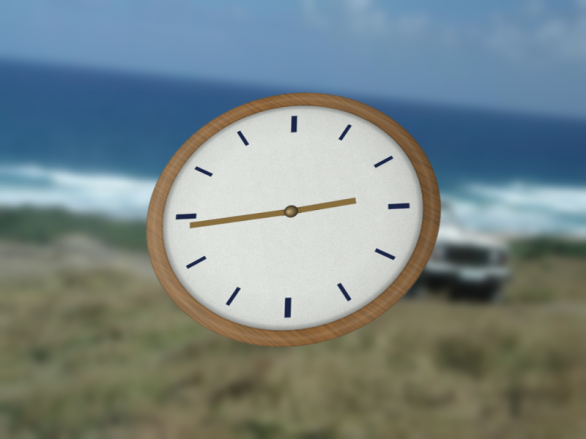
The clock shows h=2 m=44
